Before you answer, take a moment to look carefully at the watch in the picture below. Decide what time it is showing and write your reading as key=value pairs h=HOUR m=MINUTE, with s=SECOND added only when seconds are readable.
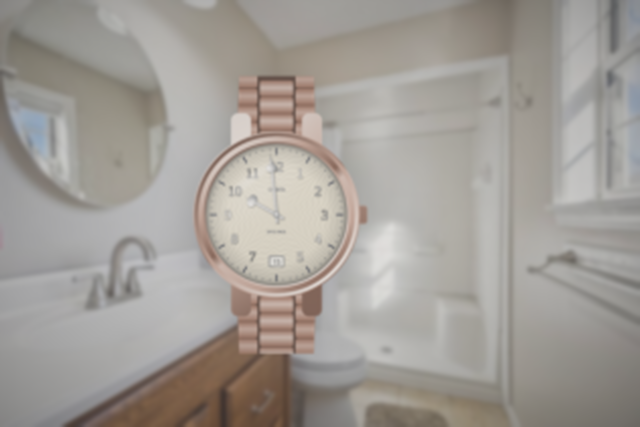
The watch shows h=9 m=59
